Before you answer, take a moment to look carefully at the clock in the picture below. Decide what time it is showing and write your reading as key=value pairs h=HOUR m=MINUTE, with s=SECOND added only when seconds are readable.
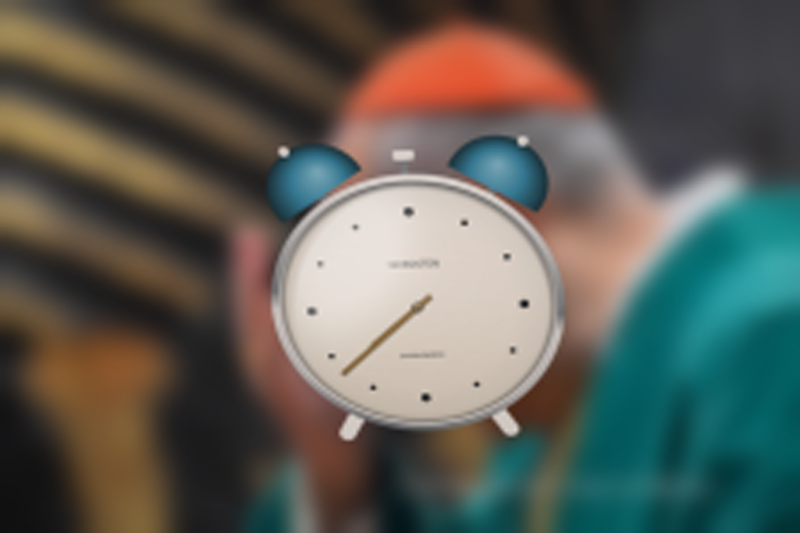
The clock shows h=7 m=38
